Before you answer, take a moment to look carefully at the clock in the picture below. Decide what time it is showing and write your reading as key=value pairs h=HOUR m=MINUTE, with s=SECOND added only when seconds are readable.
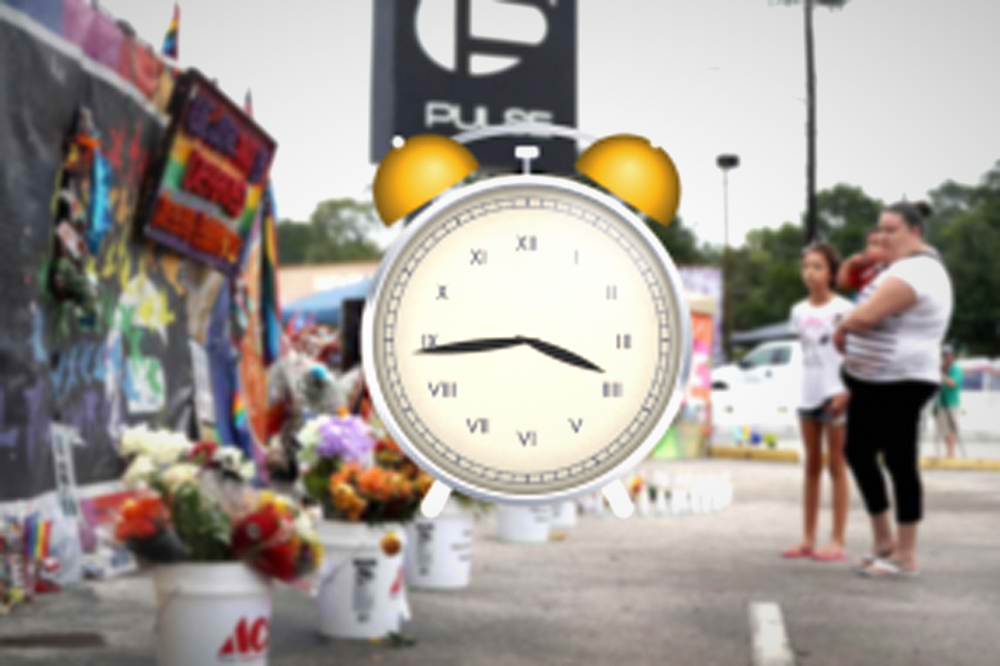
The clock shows h=3 m=44
